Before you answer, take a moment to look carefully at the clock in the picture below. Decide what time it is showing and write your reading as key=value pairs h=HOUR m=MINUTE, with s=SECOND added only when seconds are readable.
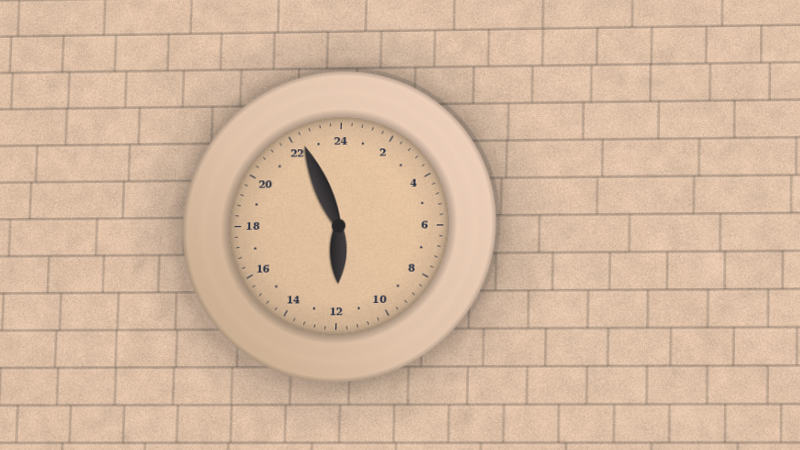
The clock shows h=11 m=56
